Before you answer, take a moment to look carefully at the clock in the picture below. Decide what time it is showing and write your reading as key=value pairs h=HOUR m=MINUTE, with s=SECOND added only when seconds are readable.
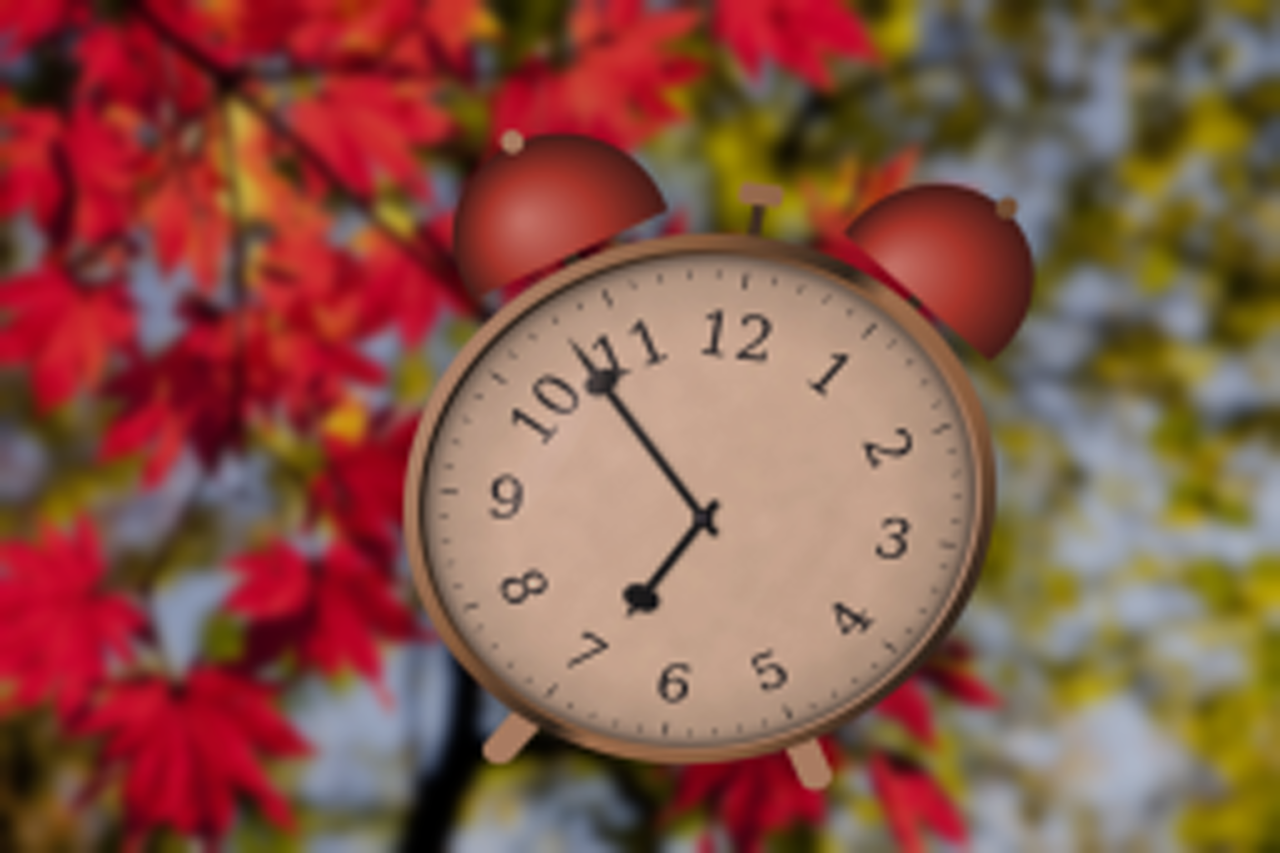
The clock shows h=6 m=53
